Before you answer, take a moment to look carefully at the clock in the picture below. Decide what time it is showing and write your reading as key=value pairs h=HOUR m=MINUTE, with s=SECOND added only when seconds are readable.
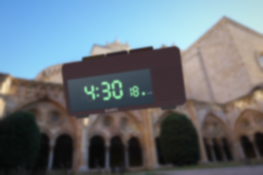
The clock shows h=4 m=30
